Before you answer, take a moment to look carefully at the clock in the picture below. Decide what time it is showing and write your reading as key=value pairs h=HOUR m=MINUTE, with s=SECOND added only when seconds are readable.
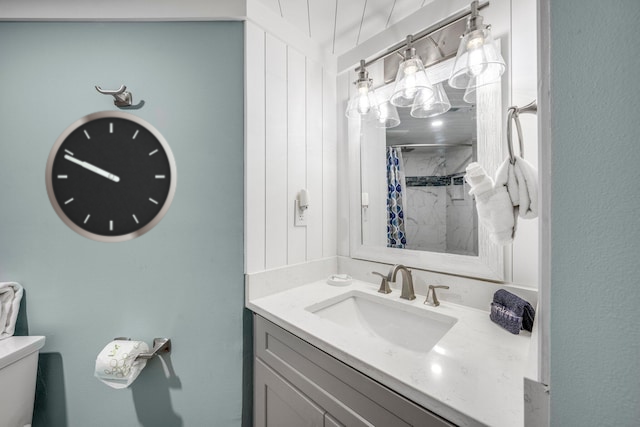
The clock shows h=9 m=49
